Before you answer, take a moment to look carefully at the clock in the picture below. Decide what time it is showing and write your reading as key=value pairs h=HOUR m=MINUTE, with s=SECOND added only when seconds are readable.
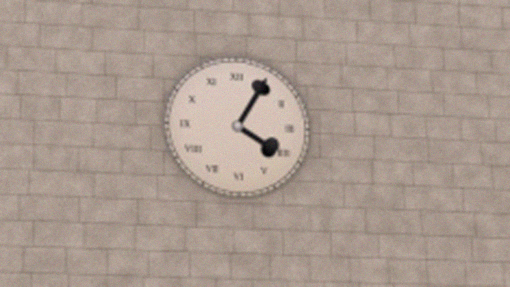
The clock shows h=4 m=5
